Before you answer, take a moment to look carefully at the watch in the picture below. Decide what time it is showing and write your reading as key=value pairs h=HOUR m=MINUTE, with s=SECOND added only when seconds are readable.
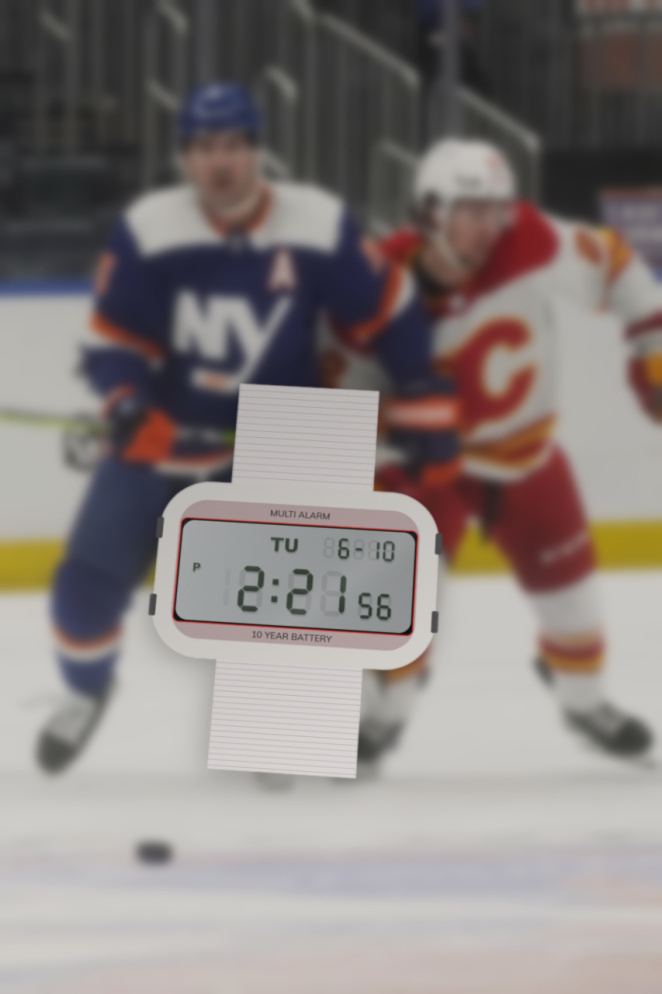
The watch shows h=2 m=21 s=56
